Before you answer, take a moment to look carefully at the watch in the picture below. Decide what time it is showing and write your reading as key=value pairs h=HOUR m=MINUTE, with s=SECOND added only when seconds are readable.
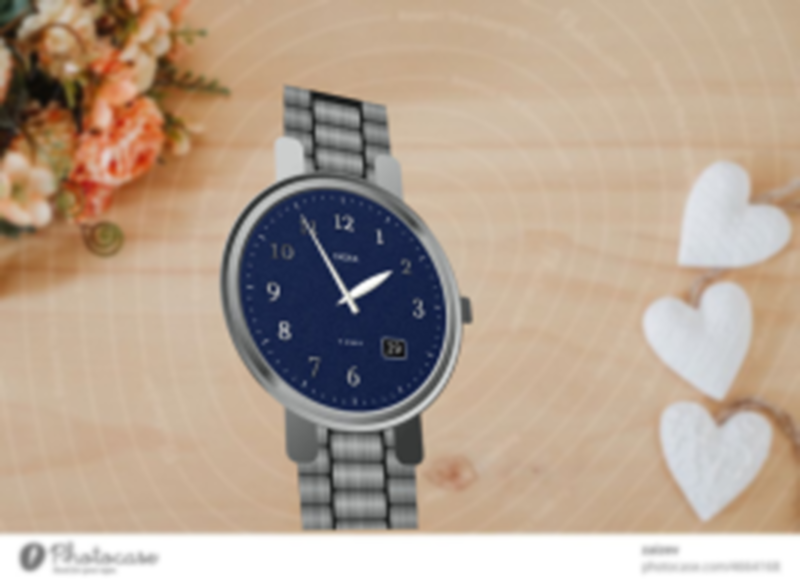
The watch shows h=1 m=55
